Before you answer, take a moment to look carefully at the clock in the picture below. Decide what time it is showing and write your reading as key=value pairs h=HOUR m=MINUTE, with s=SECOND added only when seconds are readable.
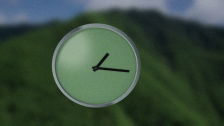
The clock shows h=1 m=16
